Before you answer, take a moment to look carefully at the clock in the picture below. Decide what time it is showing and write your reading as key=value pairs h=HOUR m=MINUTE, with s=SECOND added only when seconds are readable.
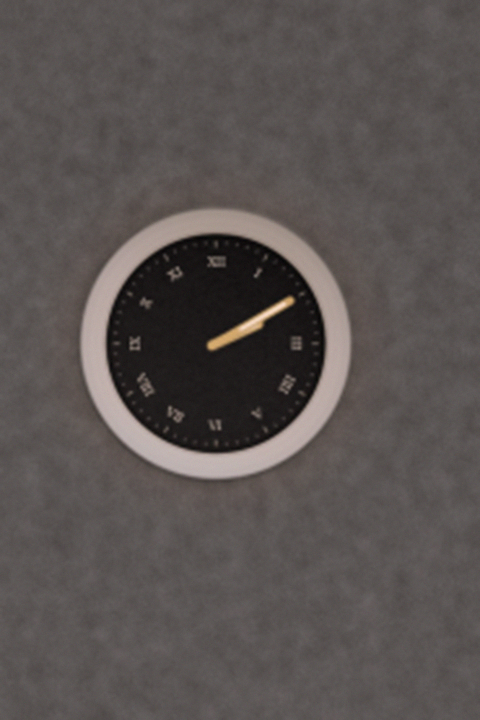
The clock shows h=2 m=10
